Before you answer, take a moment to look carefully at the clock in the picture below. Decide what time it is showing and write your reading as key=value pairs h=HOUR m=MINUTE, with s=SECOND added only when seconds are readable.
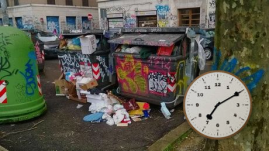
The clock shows h=7 m=10
